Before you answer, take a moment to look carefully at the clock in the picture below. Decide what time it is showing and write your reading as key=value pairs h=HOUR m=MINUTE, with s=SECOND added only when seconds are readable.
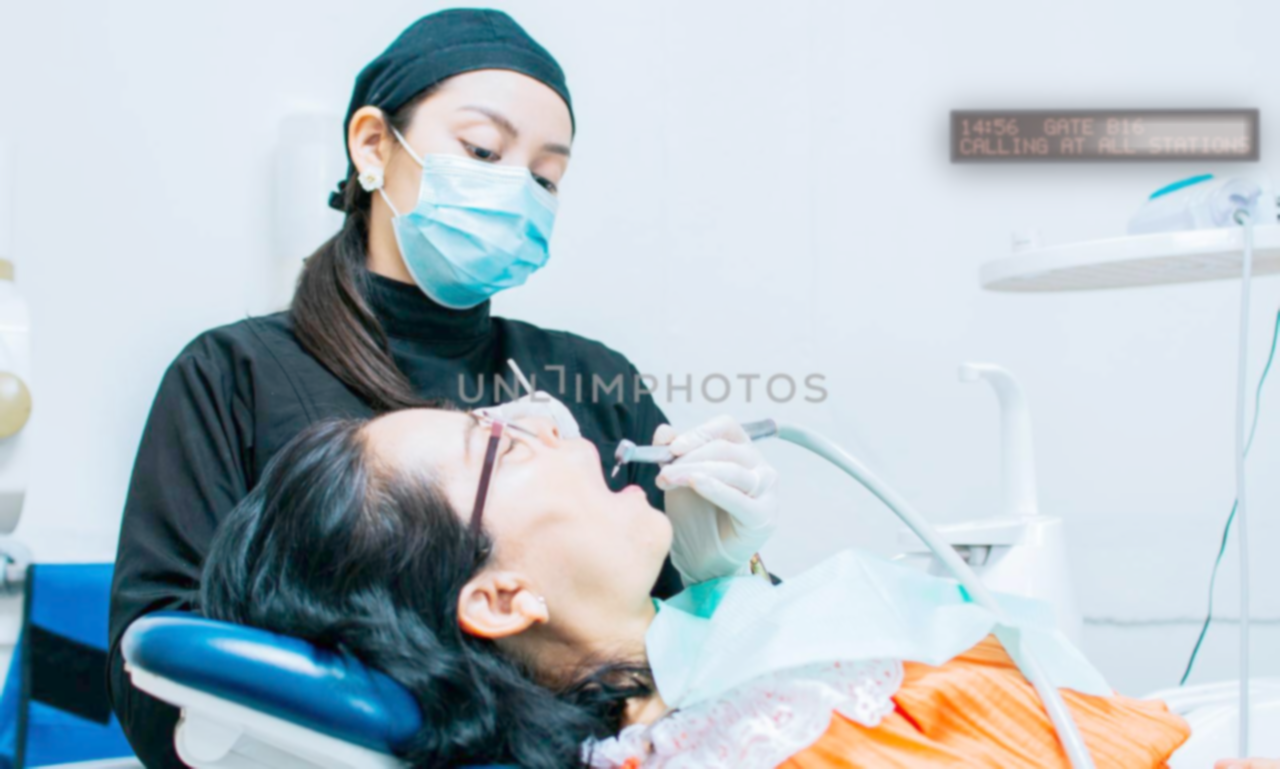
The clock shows h=14 m=56
